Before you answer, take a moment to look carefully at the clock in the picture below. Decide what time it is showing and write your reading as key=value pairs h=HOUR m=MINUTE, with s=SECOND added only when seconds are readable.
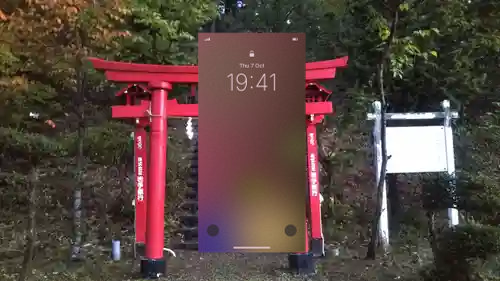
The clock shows h=19 m=41
